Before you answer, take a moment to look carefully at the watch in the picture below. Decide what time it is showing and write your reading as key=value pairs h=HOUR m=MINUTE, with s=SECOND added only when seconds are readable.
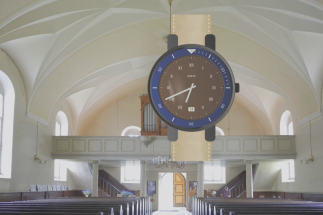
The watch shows h=6 m=41
